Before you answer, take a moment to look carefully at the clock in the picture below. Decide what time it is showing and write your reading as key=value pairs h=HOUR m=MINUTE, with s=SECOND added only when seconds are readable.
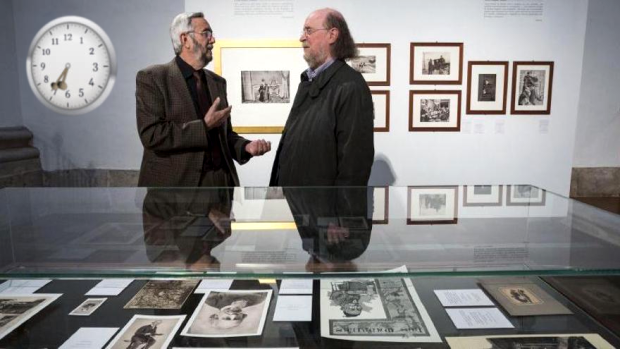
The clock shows h=6 m=36
